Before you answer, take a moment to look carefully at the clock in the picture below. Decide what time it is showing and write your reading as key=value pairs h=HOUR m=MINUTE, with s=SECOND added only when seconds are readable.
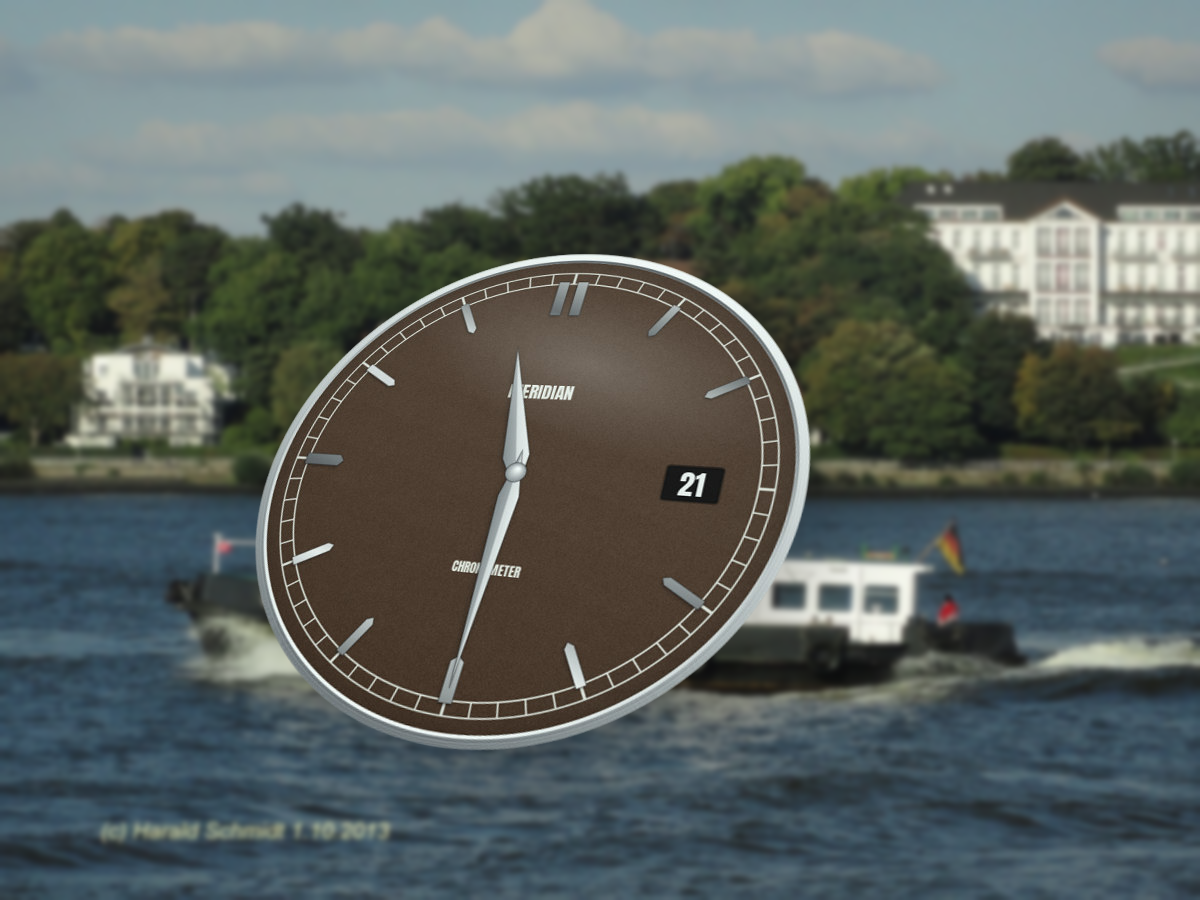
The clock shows h=11 m=30
